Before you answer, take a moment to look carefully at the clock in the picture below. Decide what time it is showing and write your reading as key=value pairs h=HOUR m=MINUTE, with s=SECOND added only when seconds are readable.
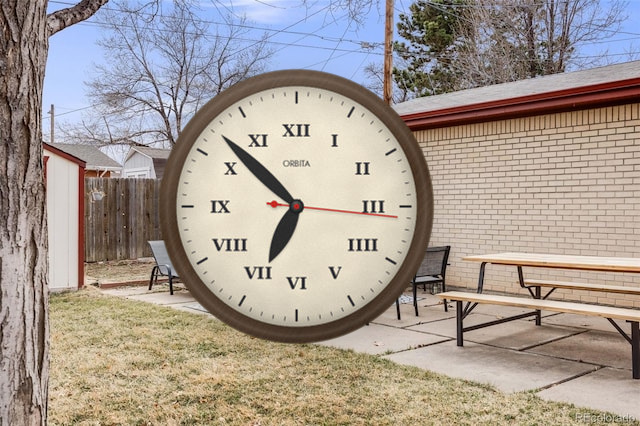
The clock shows h=6 m=52 s=16
